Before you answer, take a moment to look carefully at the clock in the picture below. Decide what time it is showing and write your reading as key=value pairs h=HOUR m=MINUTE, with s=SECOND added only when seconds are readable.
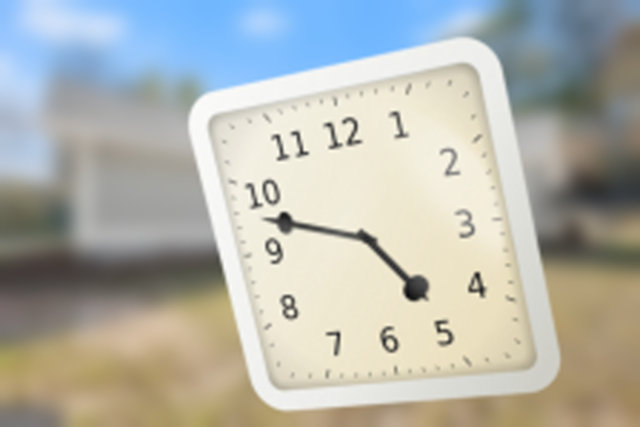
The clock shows h=4 m=48
